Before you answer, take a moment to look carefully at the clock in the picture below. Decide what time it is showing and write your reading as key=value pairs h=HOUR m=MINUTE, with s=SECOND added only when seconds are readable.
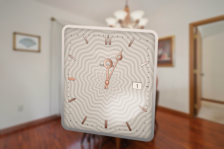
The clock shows h=12 m=4
